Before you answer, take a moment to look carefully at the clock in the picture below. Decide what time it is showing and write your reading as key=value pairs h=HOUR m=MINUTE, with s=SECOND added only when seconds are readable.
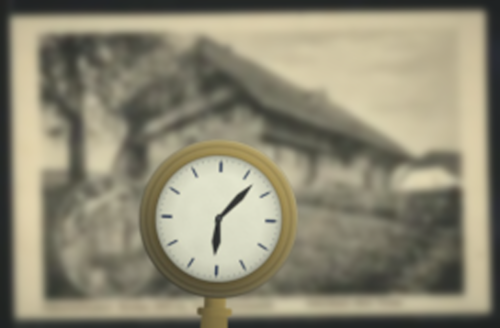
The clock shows h=6 m=7
